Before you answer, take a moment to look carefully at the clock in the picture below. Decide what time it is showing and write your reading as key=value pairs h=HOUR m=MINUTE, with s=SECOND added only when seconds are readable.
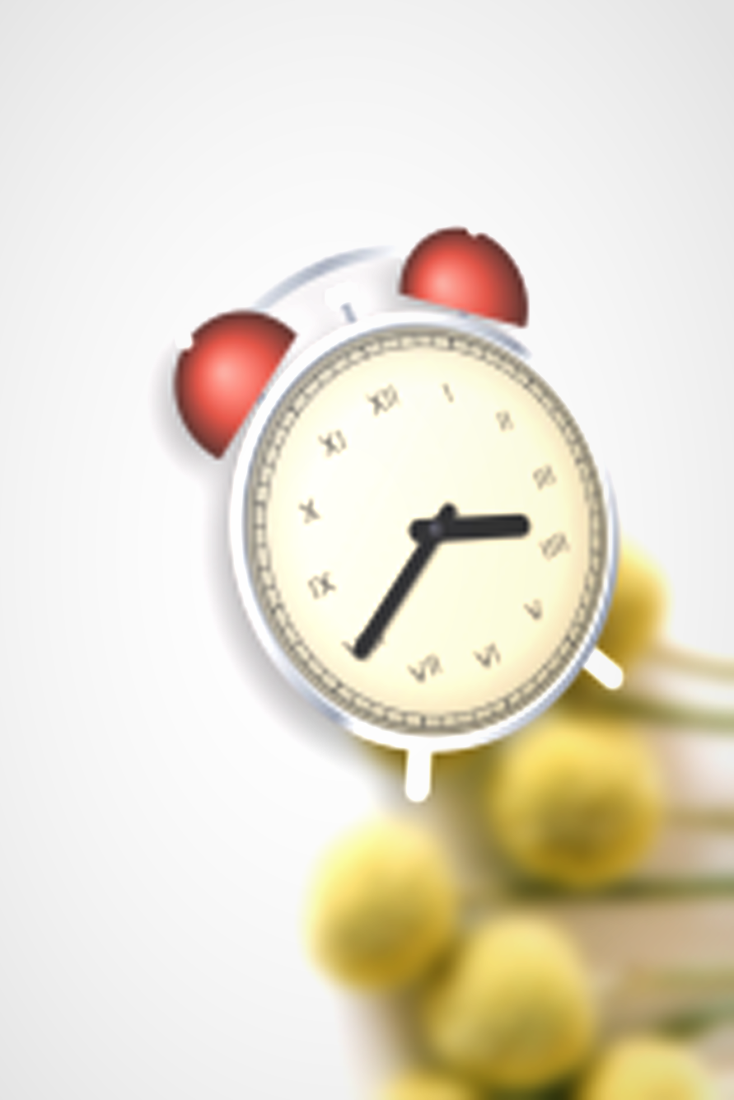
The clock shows h=3 m=40
